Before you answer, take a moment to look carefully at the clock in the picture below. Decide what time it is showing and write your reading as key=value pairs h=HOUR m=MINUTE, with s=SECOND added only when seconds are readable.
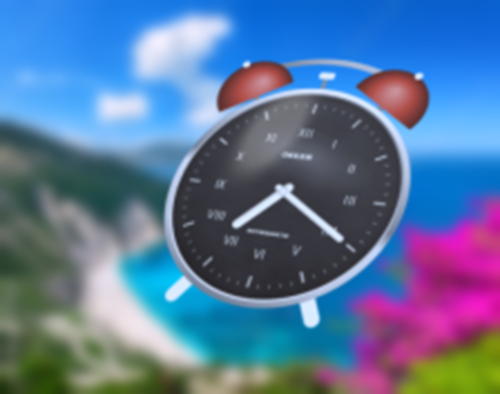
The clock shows h=7 m=20
